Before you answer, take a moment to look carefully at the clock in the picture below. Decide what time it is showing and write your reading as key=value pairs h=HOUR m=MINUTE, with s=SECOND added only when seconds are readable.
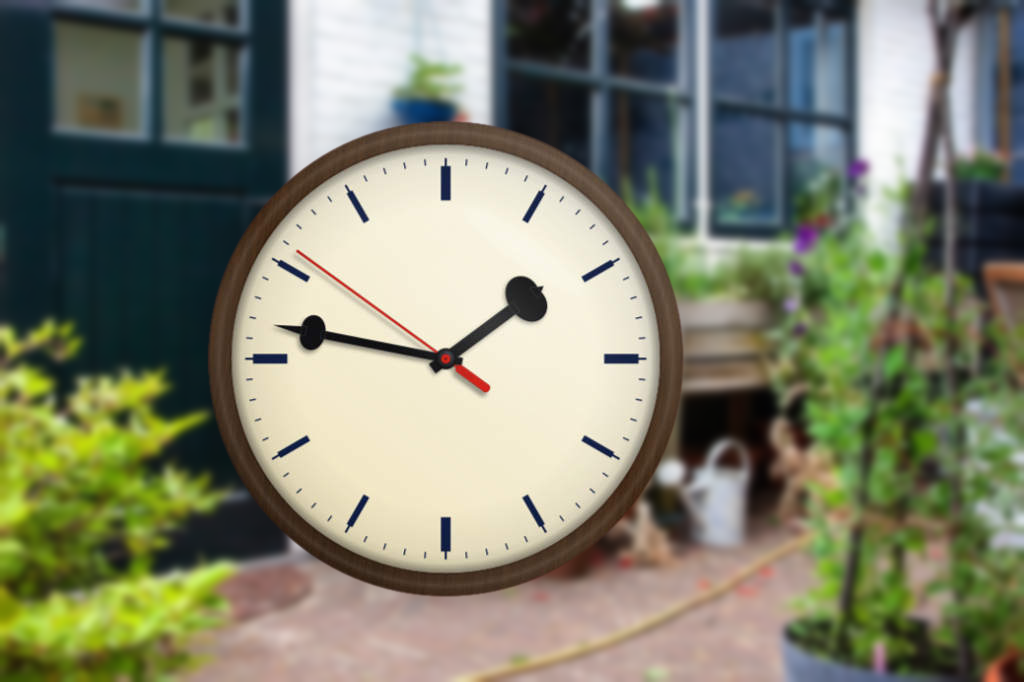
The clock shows h=1 m=46 s=51
